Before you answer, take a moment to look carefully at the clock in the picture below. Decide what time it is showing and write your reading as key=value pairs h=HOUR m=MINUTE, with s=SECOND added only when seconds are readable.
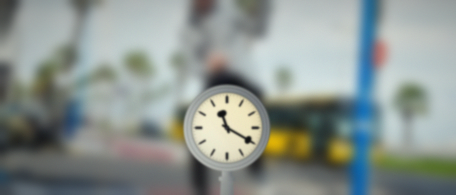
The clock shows h=11 m=20
